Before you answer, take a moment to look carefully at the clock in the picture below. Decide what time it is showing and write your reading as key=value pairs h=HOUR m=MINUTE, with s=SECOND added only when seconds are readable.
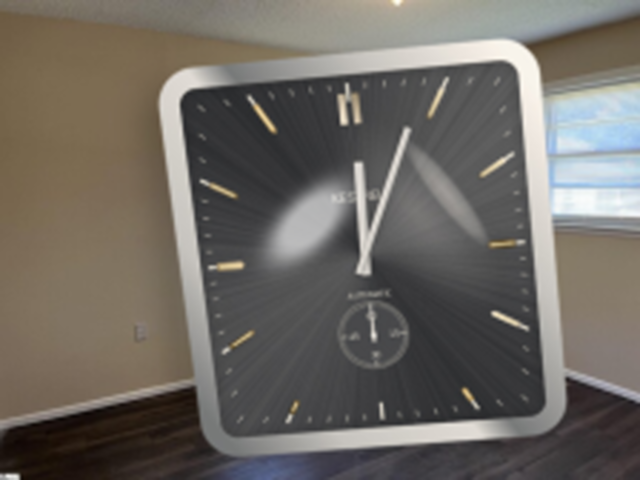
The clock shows h=12 m=4
